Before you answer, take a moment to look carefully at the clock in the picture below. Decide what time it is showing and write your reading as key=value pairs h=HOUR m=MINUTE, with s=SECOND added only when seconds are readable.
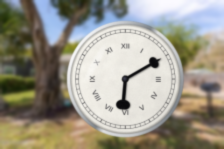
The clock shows h=6 m=10
